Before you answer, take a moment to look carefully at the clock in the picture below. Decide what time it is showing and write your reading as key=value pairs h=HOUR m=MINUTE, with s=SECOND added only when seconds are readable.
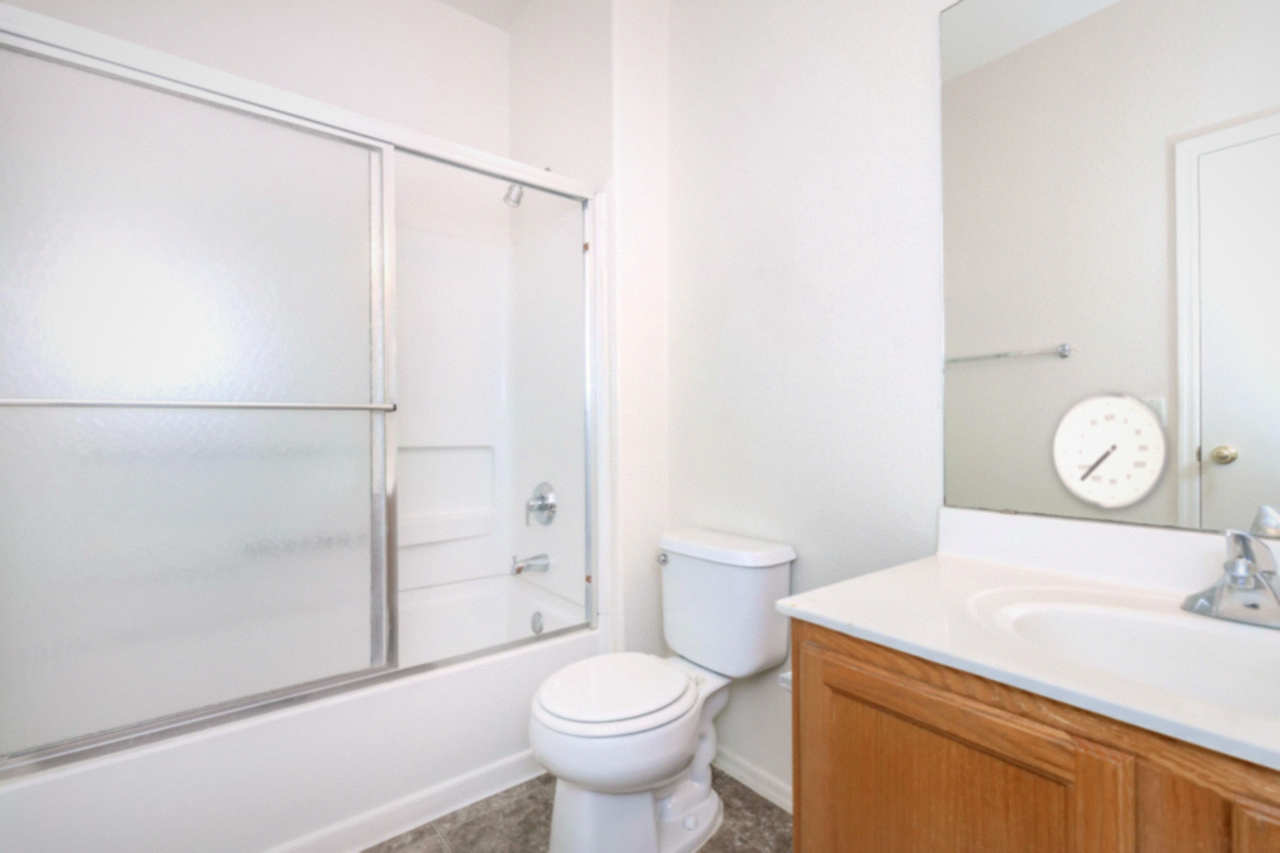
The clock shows h=7 m=38
